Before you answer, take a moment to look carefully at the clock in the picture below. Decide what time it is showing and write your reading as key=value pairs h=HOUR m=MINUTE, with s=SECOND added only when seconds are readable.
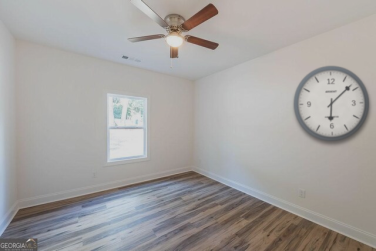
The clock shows h=6 m=8
